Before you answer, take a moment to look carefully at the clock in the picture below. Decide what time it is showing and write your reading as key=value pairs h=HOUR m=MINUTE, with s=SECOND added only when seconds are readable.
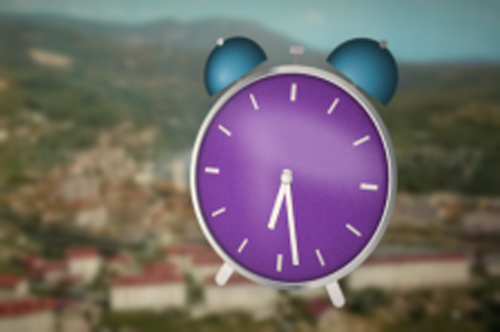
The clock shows h=6 m=28
